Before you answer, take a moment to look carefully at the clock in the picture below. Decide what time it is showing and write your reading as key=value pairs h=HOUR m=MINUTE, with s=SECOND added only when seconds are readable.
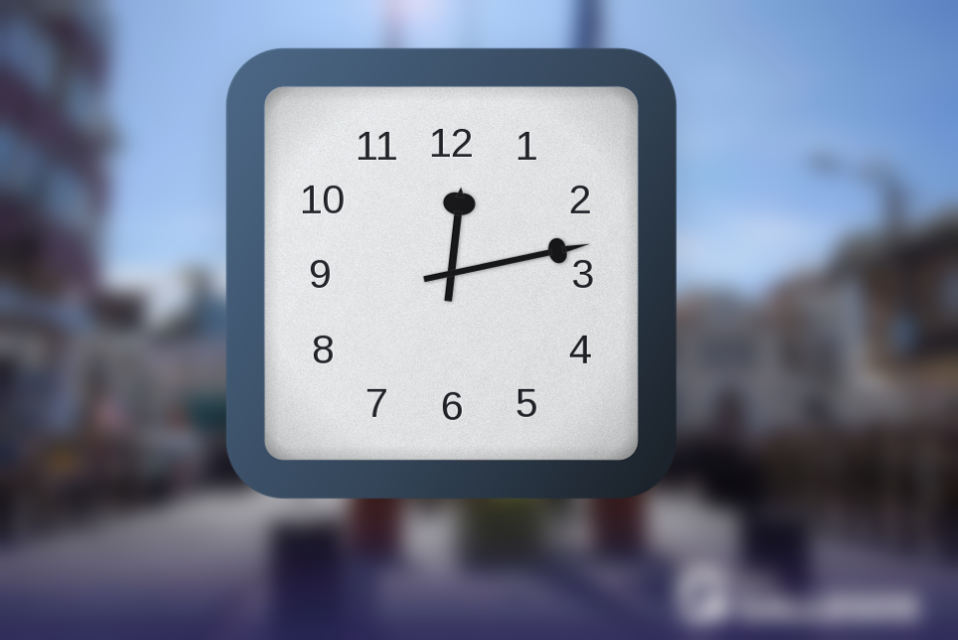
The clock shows h=12 m=13
